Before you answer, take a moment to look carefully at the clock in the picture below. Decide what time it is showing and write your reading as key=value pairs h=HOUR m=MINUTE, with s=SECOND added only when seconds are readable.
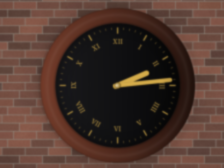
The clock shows h=2 m=14
